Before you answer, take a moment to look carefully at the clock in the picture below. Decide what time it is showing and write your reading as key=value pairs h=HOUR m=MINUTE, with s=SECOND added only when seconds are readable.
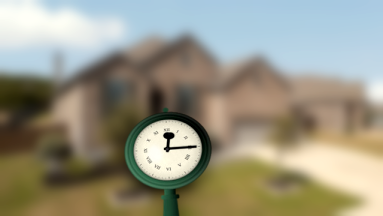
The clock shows h=12 m=15
